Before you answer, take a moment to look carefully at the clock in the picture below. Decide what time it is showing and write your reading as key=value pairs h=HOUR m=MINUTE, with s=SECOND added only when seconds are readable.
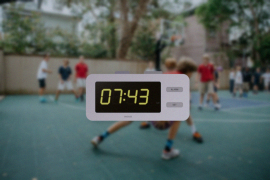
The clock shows h=7 m=43
